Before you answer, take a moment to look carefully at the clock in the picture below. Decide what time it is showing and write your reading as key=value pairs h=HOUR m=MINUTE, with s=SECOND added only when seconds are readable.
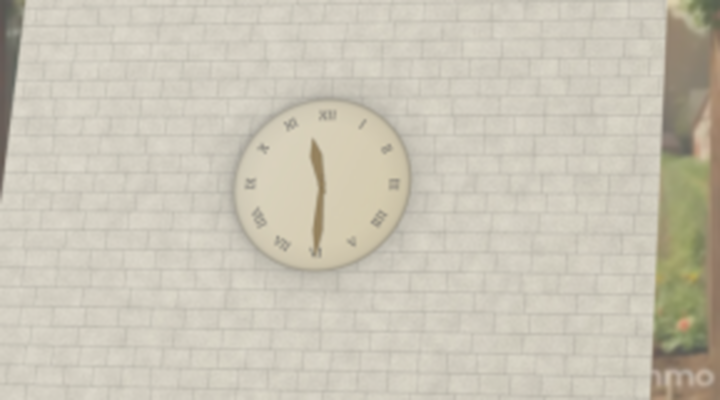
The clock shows h=11 m=30
